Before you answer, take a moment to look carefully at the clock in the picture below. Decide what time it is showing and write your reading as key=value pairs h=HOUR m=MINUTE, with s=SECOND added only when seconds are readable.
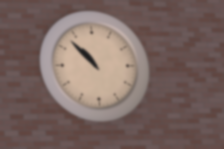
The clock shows h=10 m=53
